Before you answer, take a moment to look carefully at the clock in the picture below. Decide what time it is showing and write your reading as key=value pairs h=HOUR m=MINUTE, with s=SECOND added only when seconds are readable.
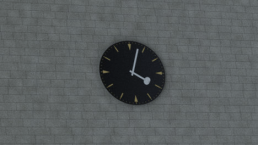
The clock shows h=4 m=3
